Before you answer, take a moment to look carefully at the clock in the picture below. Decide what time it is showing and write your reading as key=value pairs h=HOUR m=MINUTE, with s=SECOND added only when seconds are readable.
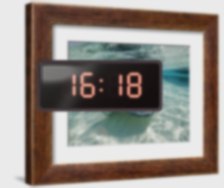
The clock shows h=16 m=18
